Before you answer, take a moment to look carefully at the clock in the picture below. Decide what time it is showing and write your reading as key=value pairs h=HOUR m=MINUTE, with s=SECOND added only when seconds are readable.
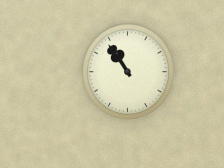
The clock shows h=10 m=54
